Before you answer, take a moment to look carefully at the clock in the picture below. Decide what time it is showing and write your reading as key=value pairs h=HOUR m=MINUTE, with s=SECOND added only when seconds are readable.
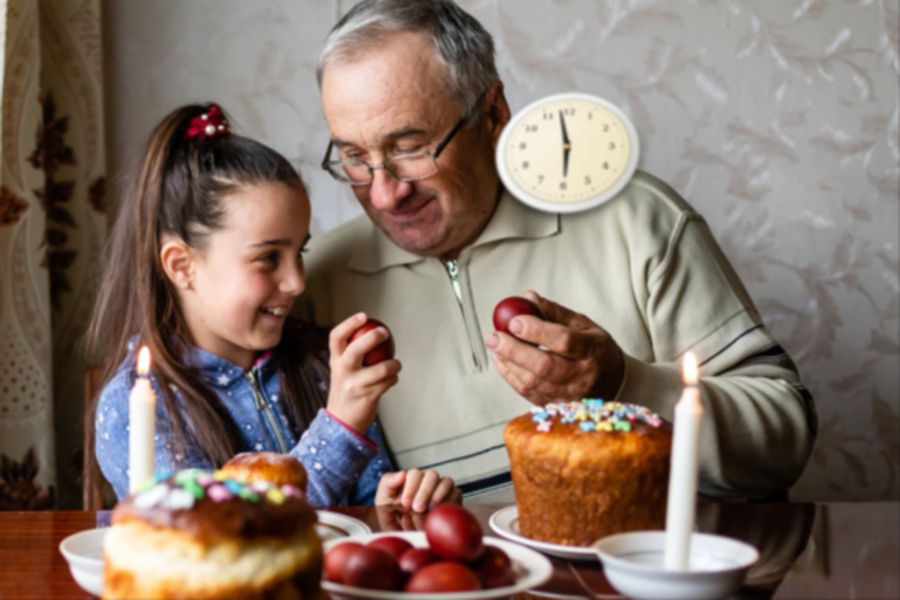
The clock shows h=5 m=58
